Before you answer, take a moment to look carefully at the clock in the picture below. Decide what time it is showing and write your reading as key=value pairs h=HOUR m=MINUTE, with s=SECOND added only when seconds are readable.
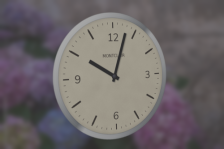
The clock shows h=10 m=3
